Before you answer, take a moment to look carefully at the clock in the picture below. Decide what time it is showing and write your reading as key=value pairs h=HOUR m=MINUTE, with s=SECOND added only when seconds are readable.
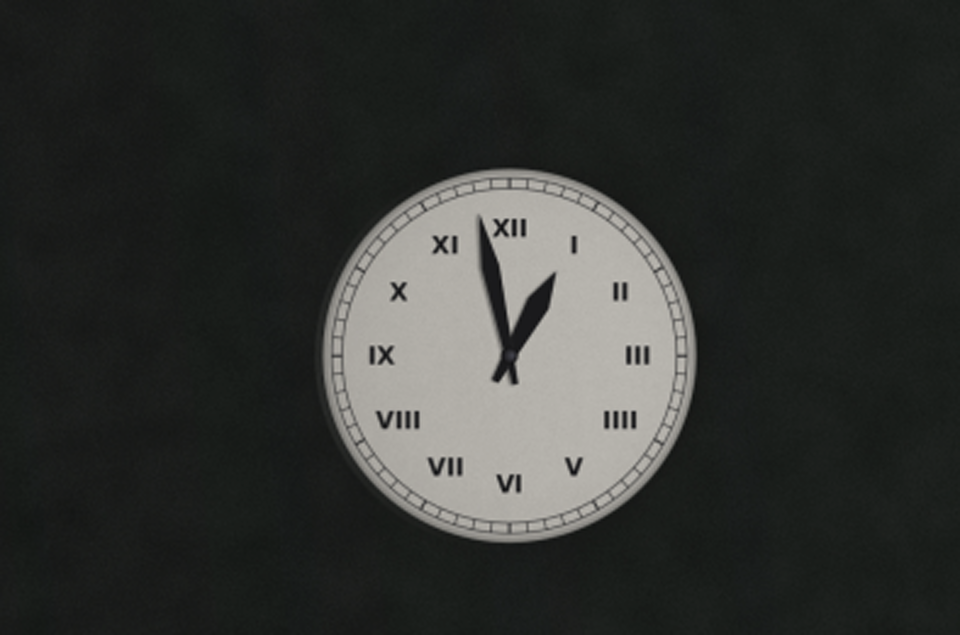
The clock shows h=12 m=58
